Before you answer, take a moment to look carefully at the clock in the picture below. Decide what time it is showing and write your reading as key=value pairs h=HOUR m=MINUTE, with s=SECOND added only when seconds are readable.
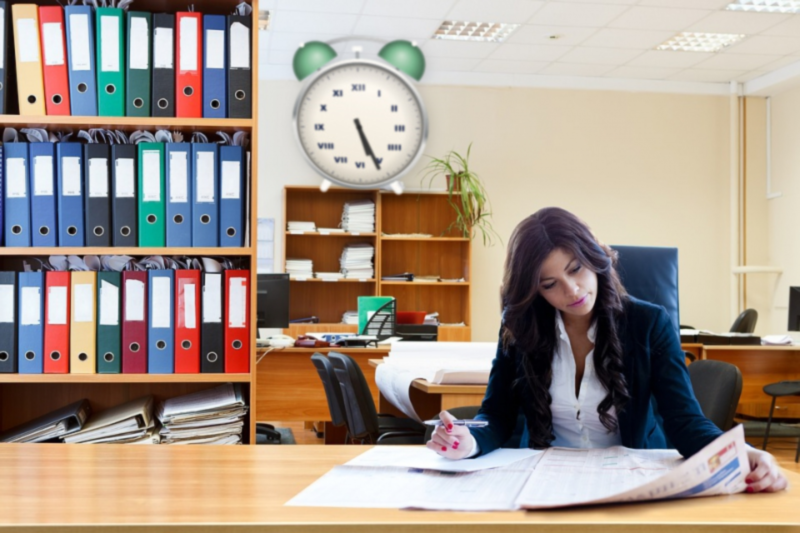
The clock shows h=5 m=26
